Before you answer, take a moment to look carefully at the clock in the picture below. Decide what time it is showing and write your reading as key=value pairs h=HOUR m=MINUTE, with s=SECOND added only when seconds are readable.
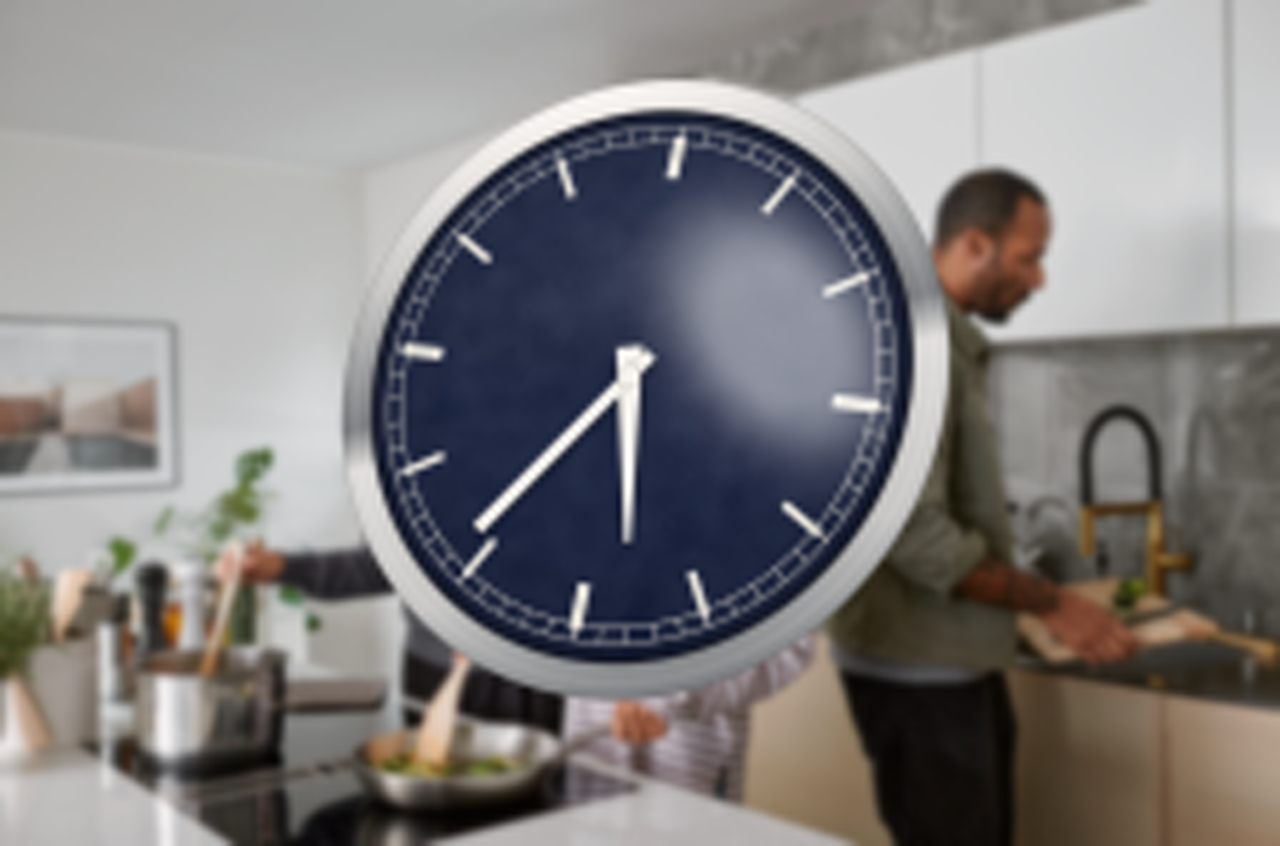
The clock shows h=5 m=36
